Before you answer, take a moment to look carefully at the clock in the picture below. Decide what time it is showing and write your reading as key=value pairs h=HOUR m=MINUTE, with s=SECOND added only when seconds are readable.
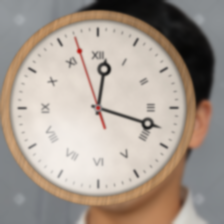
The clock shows h=12 m=17 s=57
